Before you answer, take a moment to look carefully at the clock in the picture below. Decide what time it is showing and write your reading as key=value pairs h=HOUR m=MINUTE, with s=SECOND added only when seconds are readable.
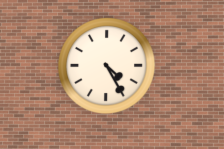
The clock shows h=4 m=25
